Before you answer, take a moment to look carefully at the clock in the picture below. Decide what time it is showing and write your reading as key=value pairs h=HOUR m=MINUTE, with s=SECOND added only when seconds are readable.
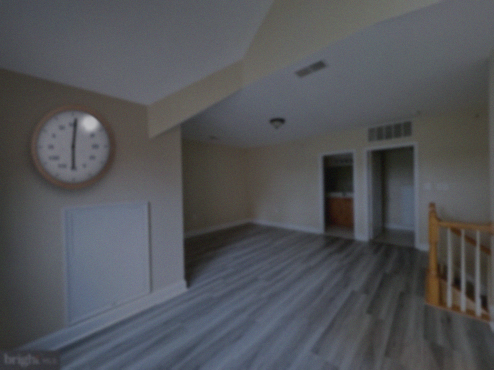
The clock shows h=6 m=1
